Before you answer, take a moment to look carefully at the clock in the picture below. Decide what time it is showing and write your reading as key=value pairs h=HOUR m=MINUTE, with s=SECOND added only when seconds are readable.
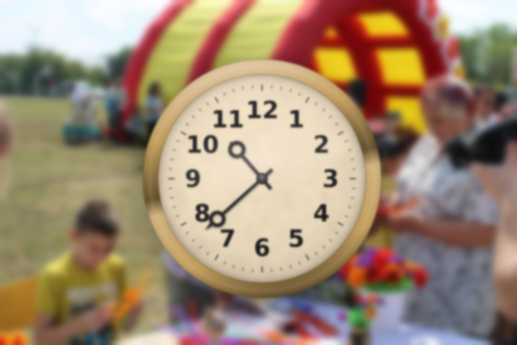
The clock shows h=10 m=38
